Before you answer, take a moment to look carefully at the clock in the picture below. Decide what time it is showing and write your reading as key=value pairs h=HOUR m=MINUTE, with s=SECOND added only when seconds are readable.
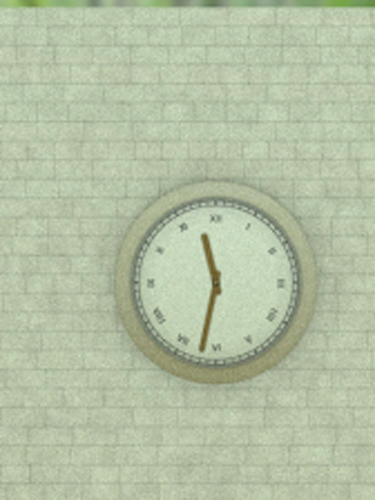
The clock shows h=11 m=32
